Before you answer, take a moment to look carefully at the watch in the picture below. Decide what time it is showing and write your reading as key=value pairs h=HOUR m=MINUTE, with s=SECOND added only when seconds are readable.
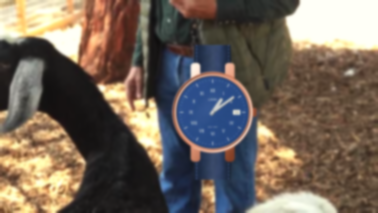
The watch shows h=1 m=9
